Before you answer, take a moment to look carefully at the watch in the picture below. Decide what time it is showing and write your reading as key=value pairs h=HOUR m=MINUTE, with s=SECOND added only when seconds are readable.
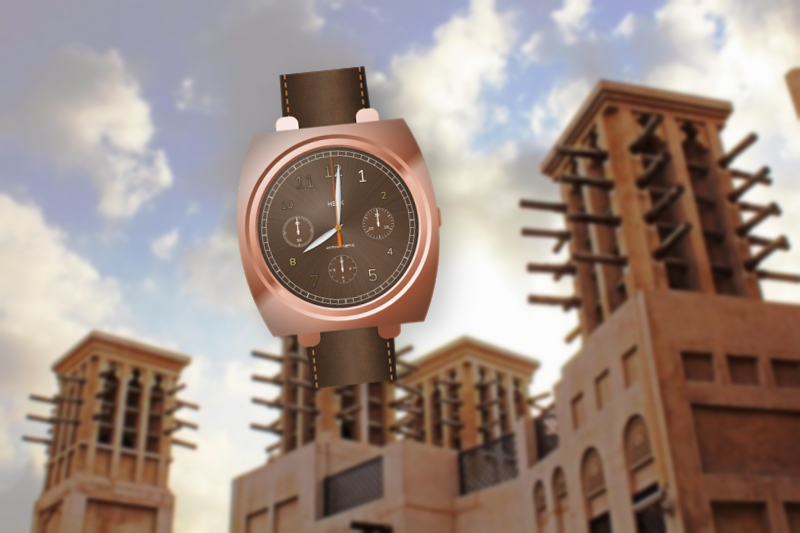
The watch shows h=8 m=1
